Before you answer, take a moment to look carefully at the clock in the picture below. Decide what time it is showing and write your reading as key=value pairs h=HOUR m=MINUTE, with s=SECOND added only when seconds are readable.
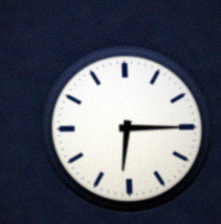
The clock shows h=6 m=15
